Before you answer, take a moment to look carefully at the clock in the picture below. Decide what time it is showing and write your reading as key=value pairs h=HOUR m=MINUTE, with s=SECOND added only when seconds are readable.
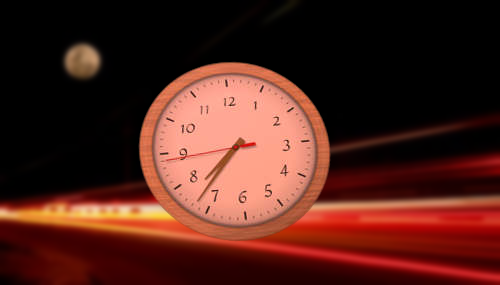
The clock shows h=7 m=36 s=44
